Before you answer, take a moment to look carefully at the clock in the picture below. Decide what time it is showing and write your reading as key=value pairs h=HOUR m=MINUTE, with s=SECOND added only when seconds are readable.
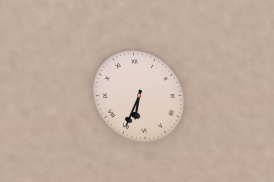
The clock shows h=6 m=35
